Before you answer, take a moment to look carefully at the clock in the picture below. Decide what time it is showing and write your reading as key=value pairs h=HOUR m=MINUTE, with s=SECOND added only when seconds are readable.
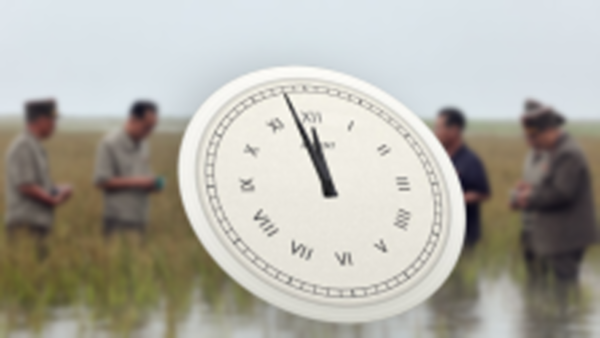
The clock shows h=11 m=58
